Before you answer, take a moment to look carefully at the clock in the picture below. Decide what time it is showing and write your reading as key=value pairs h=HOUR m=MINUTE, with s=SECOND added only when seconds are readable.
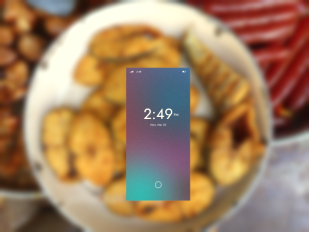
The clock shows h=2 m=49
